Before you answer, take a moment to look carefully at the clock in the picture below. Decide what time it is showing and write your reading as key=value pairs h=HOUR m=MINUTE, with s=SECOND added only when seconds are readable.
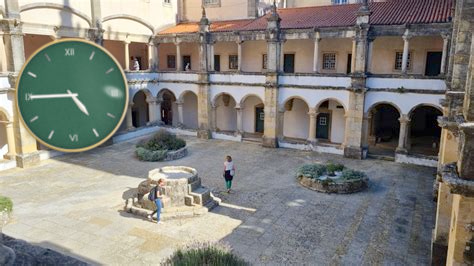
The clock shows h=4 m=45
